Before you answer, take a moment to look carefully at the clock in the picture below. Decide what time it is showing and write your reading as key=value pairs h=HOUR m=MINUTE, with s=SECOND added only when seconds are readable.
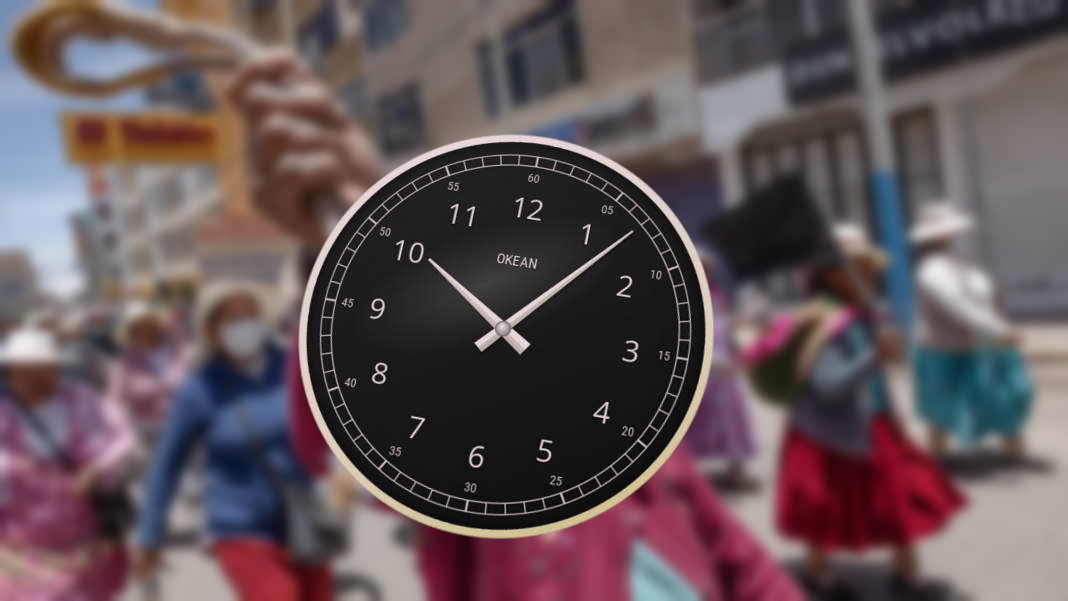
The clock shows h=10 m=7
